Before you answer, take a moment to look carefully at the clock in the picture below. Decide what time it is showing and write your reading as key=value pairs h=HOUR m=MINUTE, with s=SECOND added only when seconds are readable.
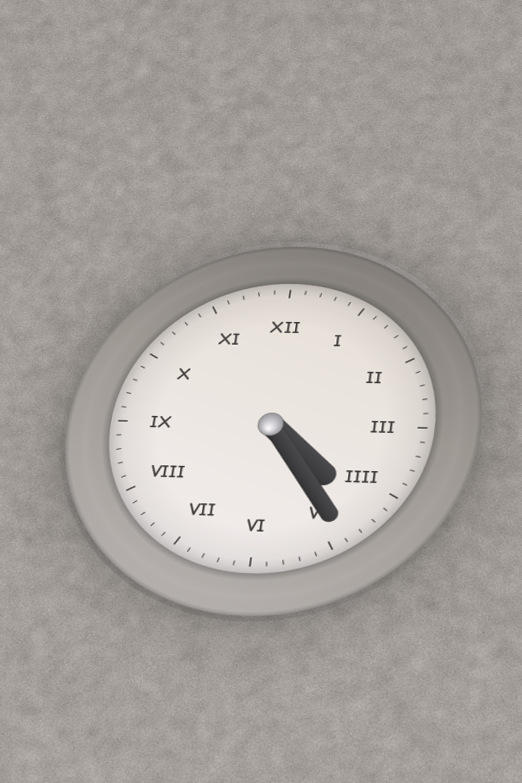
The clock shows h=4 m=24
